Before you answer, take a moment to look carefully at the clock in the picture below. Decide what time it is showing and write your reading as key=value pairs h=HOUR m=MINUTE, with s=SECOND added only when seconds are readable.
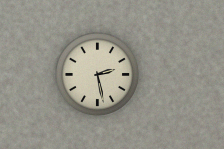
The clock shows h=2 m=28
